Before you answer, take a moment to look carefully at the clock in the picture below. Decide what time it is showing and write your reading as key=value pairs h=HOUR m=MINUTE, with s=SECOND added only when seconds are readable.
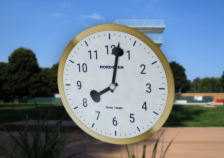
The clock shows h=8 m=2
